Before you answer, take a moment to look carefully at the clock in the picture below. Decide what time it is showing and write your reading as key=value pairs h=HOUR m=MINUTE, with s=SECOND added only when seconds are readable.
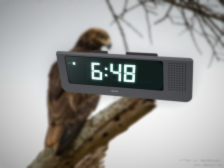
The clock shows h=6 m=48
